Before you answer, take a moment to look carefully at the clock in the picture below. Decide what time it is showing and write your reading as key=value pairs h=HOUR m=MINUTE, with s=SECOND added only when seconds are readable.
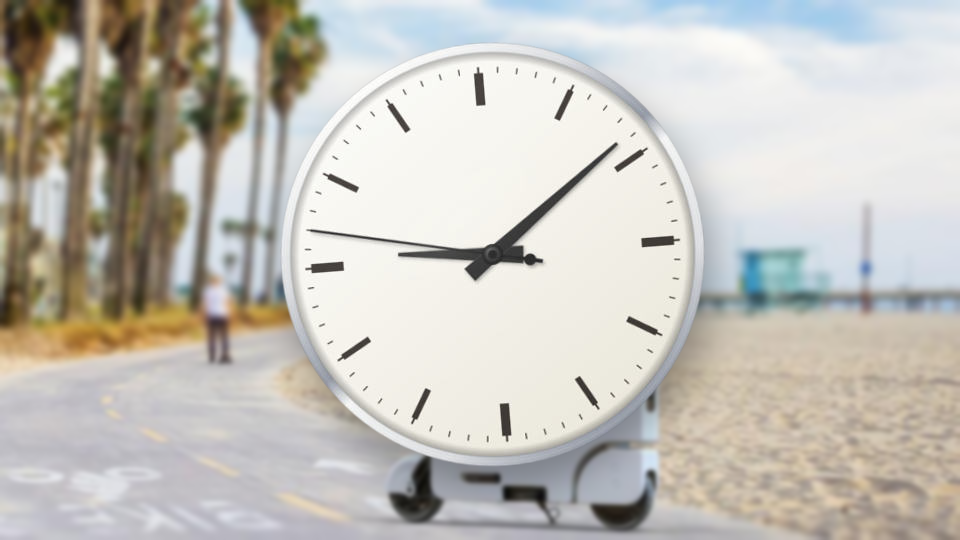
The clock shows h=9 m=8 s=47
